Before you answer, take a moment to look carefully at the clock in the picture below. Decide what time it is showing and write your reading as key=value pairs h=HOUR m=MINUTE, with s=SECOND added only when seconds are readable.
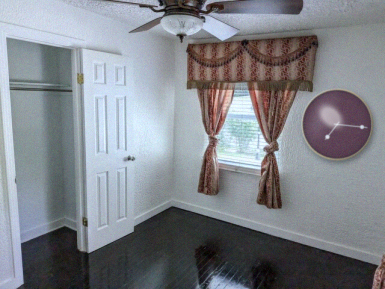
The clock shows h=7 m=16
